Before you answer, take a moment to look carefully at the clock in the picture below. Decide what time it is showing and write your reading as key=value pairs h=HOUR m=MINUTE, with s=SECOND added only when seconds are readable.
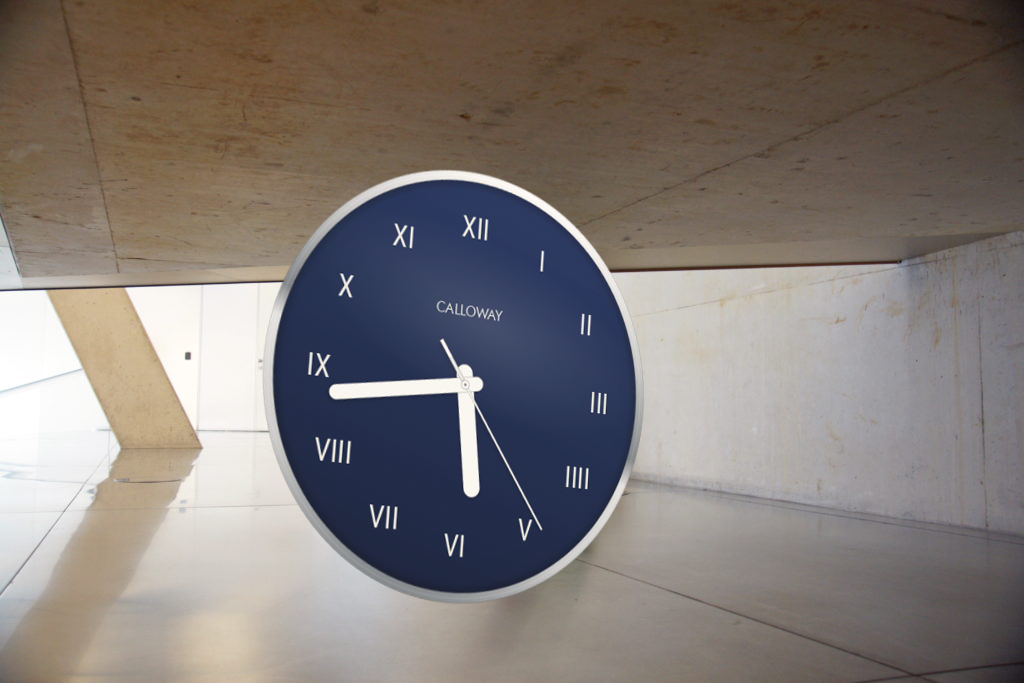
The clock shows h=5 m=43 s=24
